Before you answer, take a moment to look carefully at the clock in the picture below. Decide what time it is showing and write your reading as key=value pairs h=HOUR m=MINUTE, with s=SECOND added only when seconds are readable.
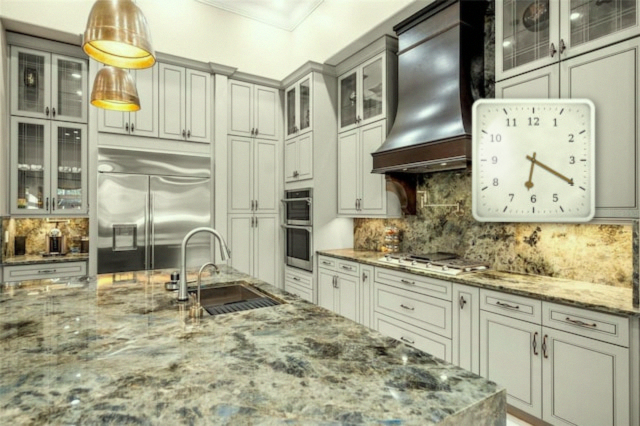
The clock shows h=6 m=20
